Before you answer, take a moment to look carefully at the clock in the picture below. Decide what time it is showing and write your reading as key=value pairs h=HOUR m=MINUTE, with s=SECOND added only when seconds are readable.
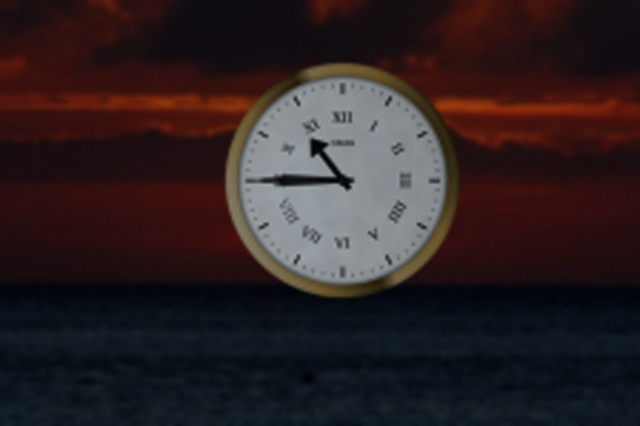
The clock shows h=10 m=45
